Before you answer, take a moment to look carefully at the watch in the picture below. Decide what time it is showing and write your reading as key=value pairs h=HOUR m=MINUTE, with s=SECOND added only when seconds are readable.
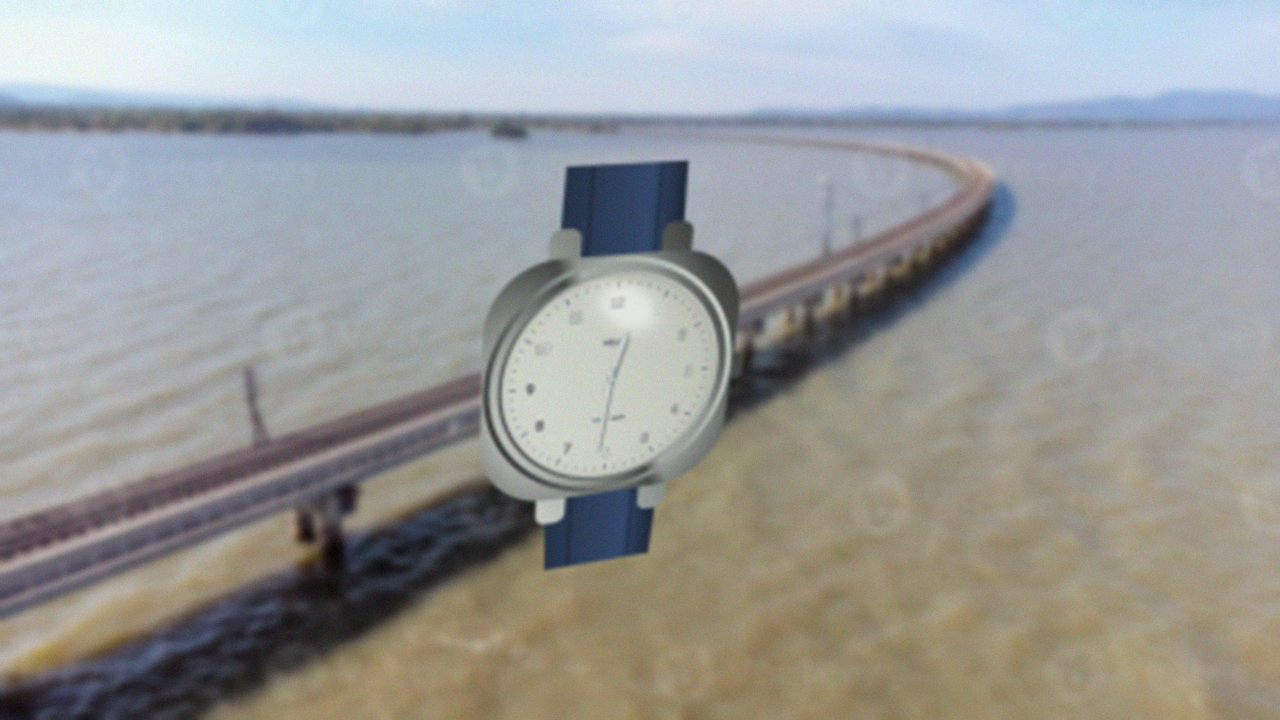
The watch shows h=12 m=31
